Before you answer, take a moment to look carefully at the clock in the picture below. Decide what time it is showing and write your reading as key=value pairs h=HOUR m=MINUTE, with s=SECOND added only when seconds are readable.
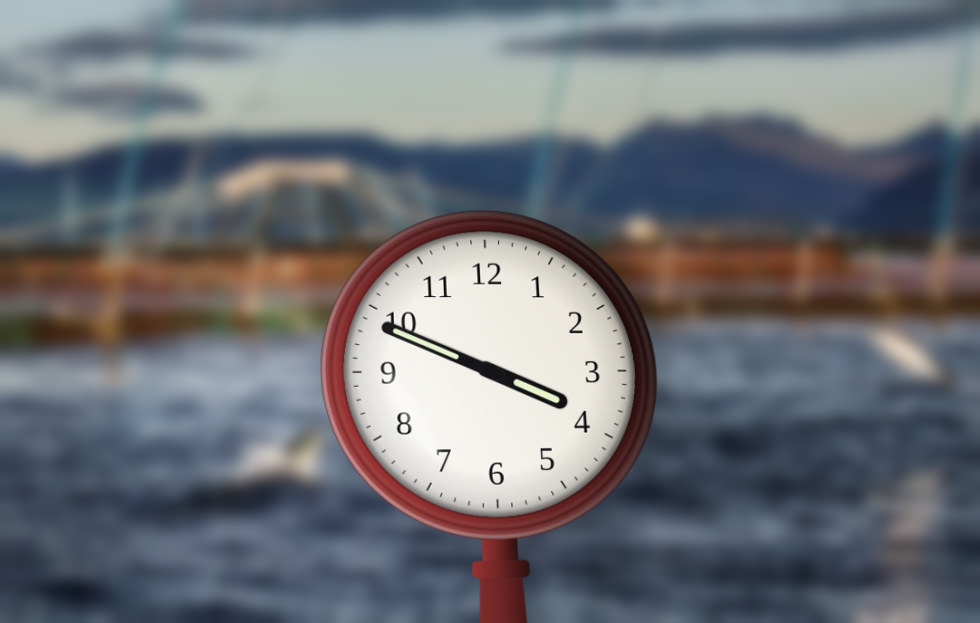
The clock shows h=3 m=49
